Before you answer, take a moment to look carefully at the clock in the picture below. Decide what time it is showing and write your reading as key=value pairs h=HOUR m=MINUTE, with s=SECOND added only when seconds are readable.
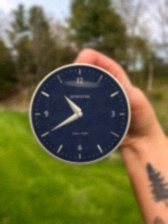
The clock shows h=10 m=40
